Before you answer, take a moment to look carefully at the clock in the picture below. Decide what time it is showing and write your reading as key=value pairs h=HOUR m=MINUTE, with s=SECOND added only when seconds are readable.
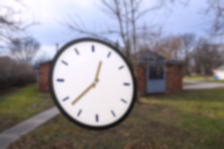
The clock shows h=12 m=38
